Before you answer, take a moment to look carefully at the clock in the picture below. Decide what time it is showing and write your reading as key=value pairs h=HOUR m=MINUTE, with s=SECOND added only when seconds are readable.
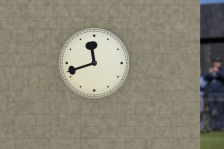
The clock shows h=11 m=42
